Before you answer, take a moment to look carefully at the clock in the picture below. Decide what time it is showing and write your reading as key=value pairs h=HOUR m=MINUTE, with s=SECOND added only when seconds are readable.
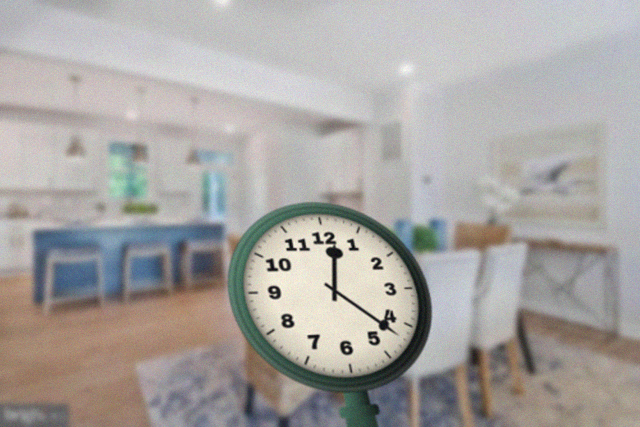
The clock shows h=12 m=22
